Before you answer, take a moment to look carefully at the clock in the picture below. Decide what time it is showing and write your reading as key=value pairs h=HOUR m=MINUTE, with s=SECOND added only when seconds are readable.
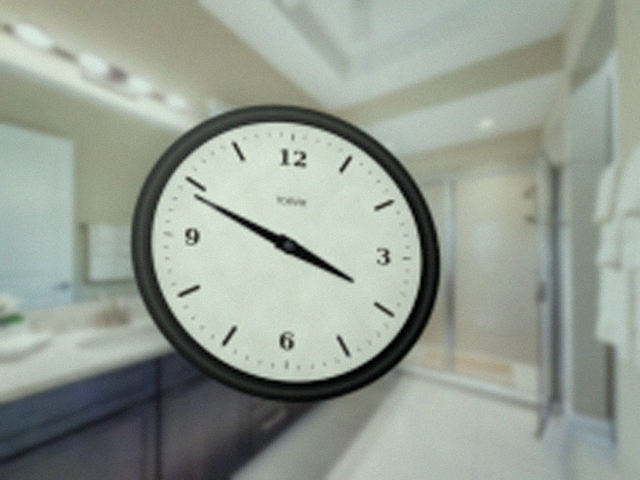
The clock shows h=3 m=49
